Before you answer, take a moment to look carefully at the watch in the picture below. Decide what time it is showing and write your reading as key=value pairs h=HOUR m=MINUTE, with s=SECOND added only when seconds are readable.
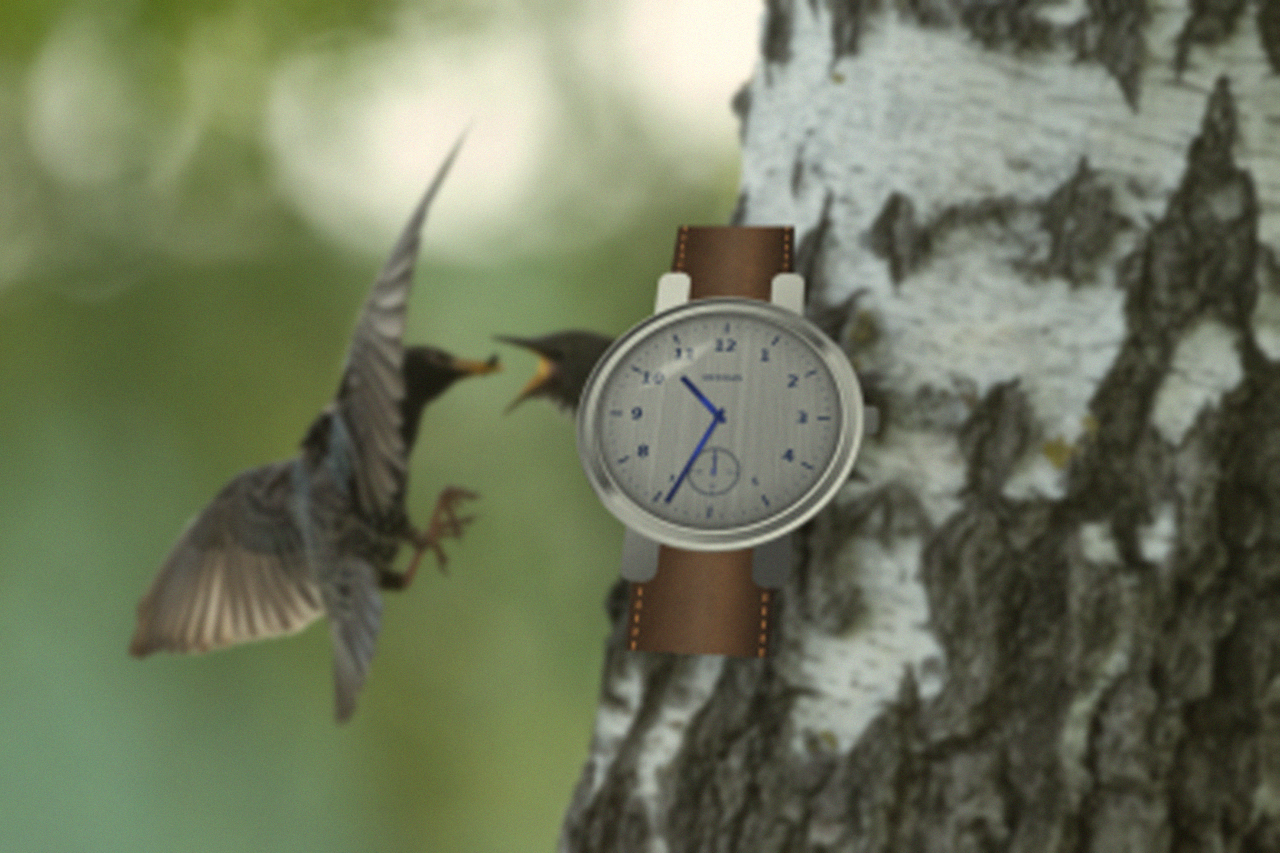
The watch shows h=10 m=34
